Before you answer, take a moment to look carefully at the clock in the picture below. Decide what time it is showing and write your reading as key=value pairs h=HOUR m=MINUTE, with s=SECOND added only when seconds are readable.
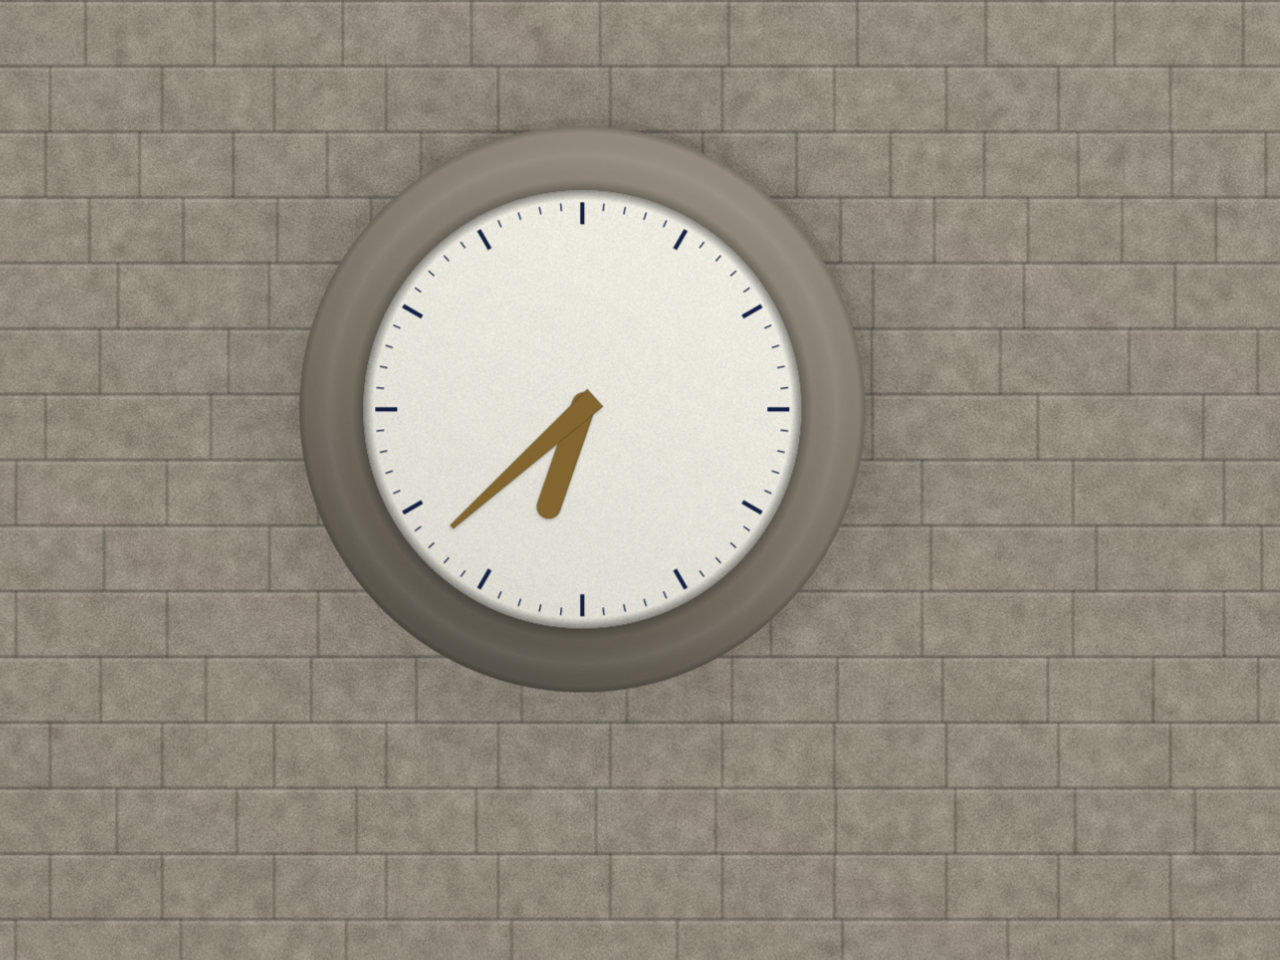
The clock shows h=6 m=38
